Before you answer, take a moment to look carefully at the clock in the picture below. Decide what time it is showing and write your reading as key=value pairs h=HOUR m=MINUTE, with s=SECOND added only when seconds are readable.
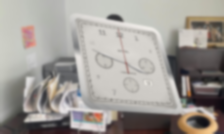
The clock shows h=3 m=48
